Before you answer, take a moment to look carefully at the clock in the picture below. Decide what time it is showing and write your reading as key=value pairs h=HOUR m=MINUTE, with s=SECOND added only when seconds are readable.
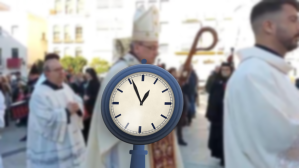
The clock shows h=12 m=56
